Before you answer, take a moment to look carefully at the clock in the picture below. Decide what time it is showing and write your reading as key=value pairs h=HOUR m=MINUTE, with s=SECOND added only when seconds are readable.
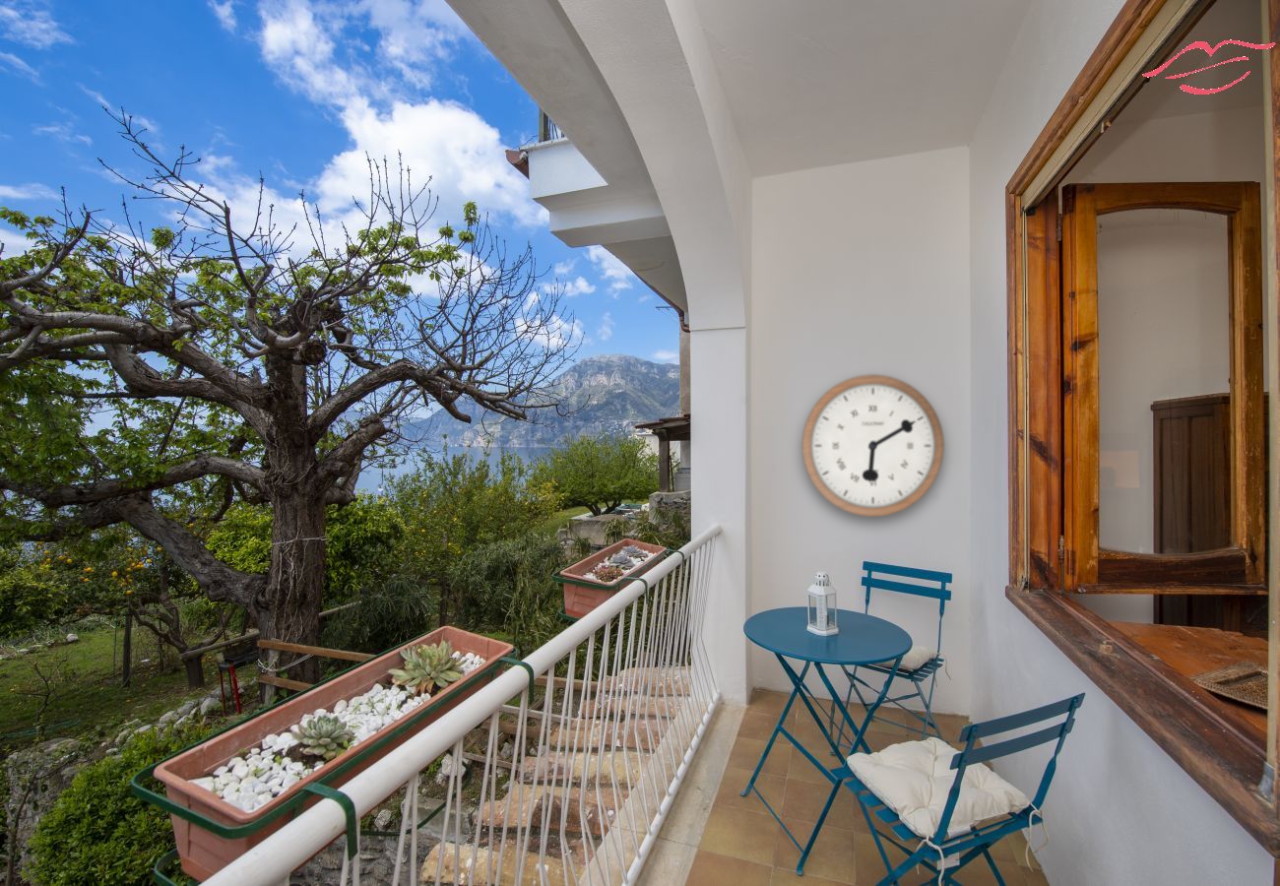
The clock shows h=6 m=10
